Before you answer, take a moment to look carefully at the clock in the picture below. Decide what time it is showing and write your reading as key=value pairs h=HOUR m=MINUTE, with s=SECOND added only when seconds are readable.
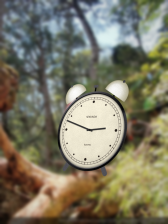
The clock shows h=2 m=48
